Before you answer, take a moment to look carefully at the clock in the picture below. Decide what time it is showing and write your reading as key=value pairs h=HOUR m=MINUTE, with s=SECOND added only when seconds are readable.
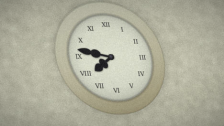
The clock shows h=7 m=47
